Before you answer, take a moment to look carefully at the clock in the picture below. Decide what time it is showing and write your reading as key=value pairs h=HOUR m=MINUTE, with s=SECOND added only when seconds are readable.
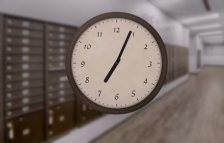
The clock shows h=7 m=4
